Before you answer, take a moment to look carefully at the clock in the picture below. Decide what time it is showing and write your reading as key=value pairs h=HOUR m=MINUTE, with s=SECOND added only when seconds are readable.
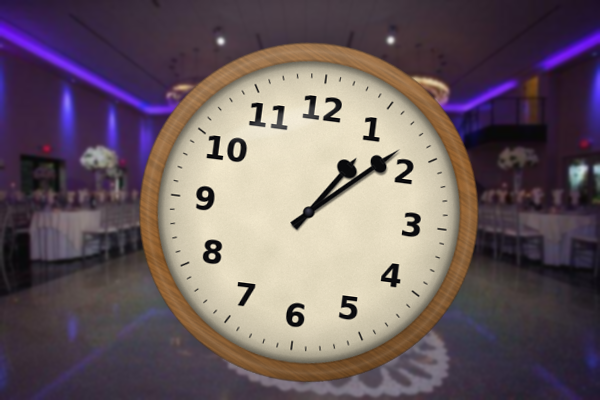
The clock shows h=1 m=8
